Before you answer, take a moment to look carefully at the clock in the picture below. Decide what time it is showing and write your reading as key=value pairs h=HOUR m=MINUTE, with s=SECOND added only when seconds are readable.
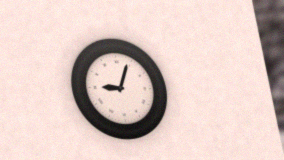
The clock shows h=9 m=4
